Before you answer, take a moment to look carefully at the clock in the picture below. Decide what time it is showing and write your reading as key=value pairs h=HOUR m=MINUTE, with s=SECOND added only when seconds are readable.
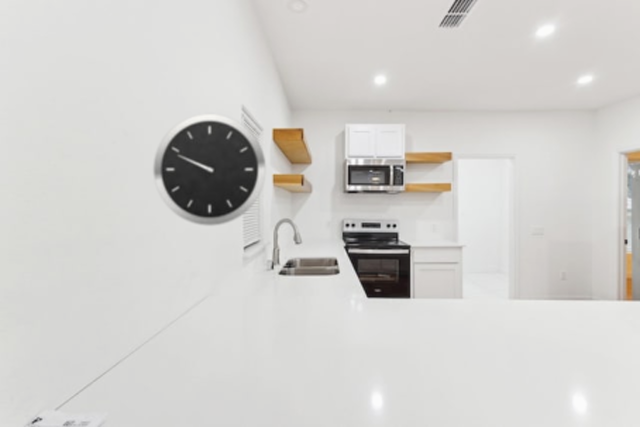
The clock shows h=9 m=49
